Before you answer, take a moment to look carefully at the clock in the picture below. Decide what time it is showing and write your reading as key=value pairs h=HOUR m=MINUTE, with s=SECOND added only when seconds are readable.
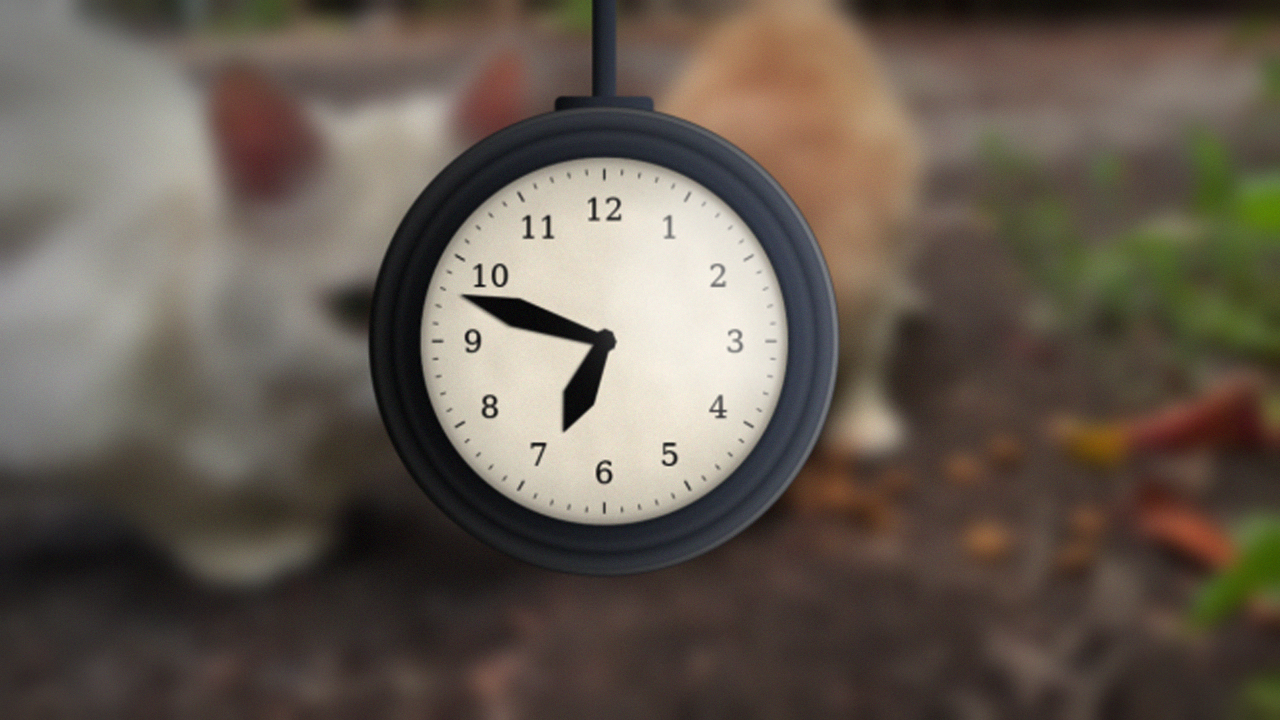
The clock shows h=6 m=48
